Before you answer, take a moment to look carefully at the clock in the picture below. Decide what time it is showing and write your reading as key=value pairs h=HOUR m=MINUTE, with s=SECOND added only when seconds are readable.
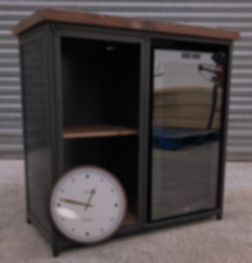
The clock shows h=12 m=47
